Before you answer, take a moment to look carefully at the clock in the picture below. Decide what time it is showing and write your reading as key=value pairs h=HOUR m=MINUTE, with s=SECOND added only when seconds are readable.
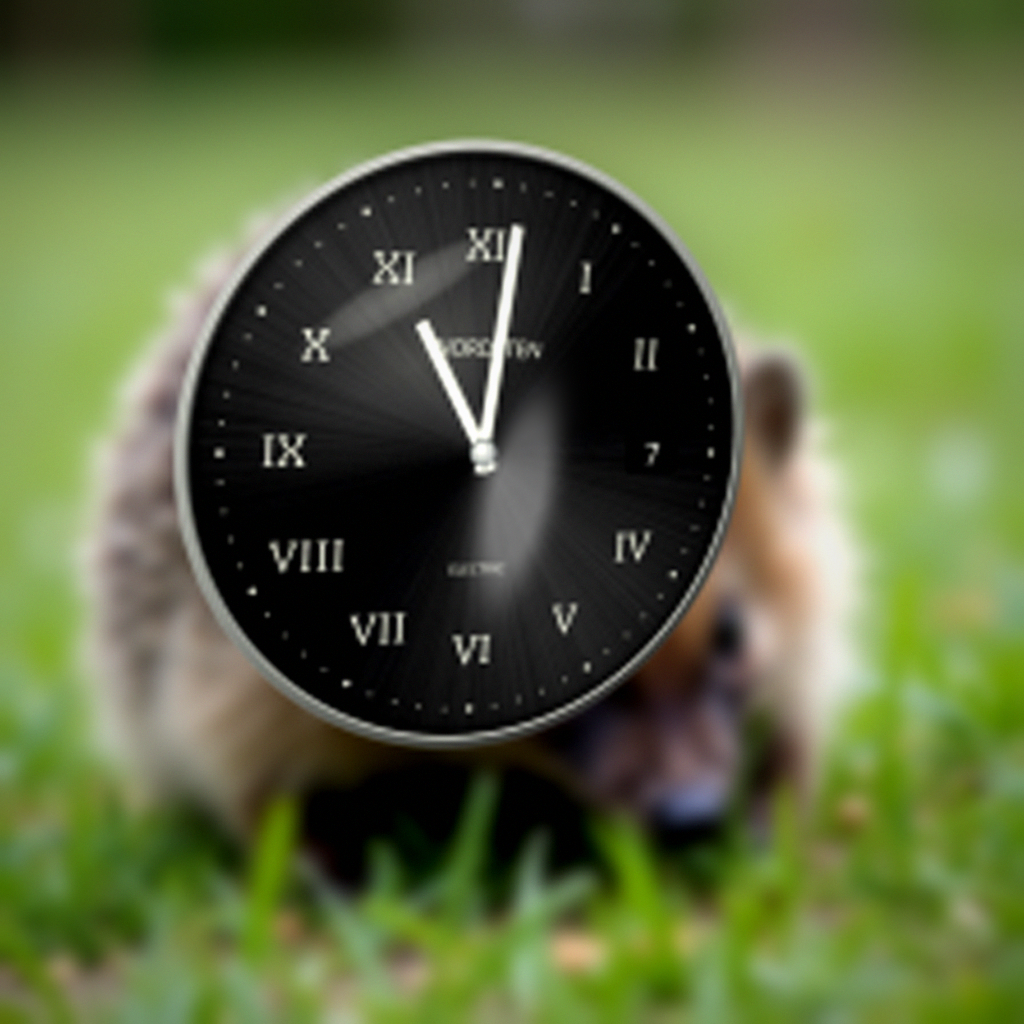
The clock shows h=11 m=1
